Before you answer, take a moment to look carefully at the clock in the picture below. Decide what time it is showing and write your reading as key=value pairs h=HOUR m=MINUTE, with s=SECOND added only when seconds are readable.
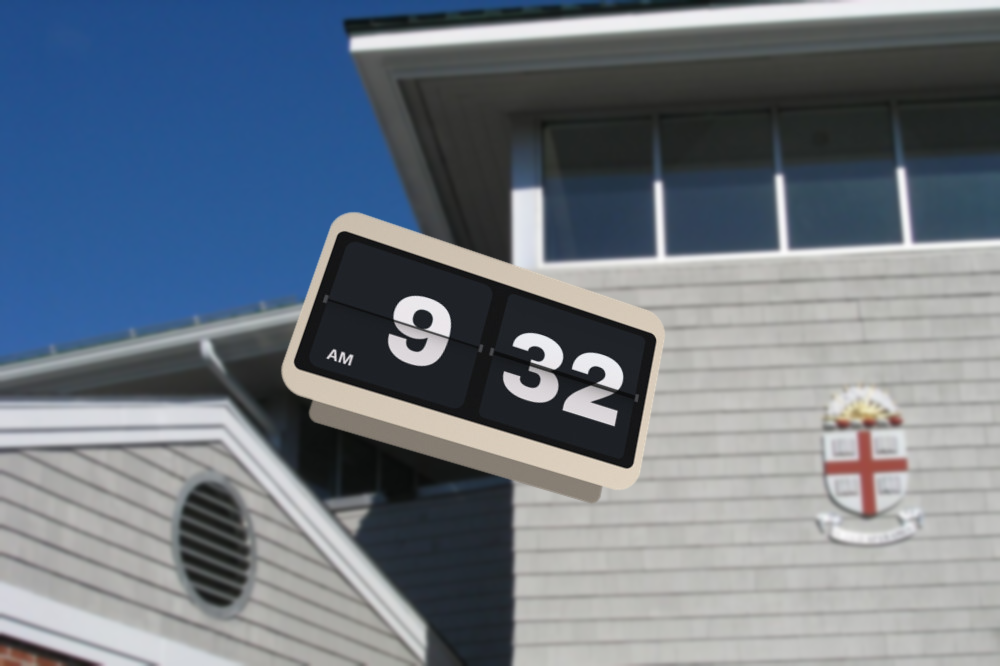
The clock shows h=9 m=32
